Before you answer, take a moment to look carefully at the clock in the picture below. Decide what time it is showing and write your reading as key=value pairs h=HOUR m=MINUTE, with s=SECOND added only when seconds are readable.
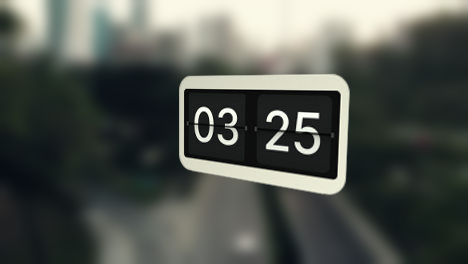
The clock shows h=3 m=25
